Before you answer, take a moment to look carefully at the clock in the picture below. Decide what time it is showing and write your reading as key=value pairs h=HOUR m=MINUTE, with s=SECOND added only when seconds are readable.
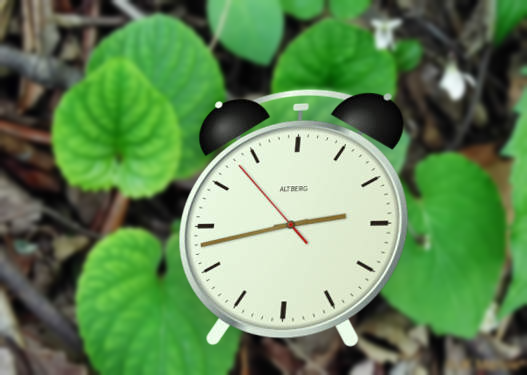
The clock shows h=2 m=42 s=53
